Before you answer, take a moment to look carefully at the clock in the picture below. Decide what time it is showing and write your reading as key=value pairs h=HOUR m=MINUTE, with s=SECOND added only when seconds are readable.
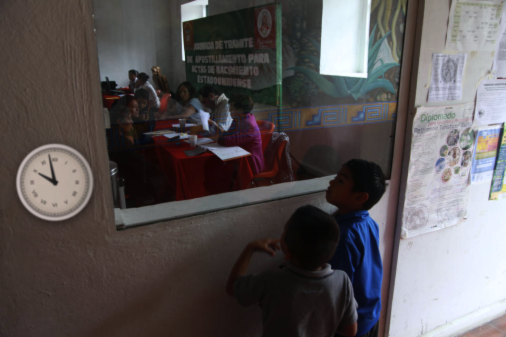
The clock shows h=9 m=58
